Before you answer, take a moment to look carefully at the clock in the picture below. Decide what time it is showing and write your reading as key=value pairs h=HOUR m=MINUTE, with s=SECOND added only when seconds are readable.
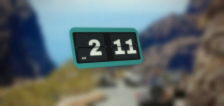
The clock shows h=2 m=11
